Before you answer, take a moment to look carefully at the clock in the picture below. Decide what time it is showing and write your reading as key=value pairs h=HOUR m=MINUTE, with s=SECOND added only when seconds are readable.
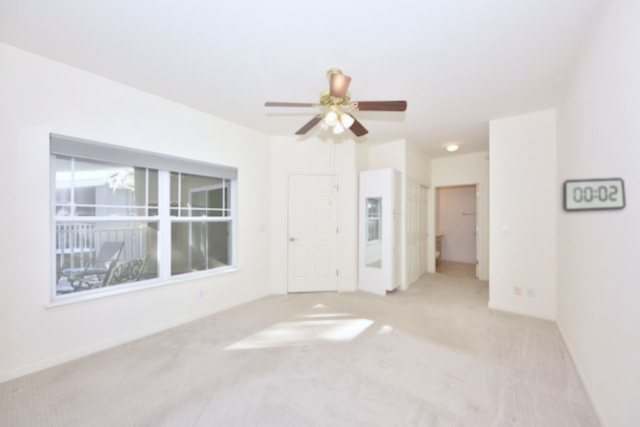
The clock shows h=0 m=2
